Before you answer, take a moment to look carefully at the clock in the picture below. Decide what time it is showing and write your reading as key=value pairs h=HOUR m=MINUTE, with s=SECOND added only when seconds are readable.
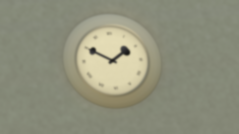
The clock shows h=1 m=50
